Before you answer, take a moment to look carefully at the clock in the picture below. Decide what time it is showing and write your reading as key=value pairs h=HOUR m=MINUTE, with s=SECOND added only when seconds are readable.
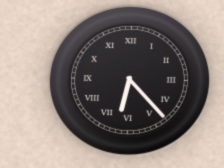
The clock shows h=6 m=23
